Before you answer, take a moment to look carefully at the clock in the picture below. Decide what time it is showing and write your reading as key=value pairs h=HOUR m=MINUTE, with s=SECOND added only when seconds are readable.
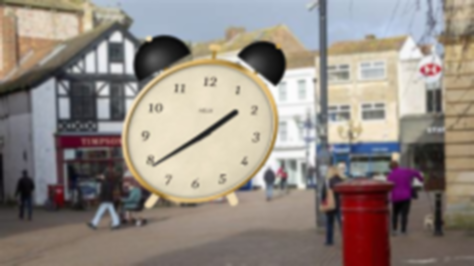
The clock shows h=1 m=39
